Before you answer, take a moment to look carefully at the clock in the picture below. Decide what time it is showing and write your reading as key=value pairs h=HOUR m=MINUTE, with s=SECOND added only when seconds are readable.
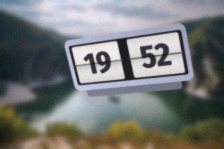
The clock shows h=19 m=52
